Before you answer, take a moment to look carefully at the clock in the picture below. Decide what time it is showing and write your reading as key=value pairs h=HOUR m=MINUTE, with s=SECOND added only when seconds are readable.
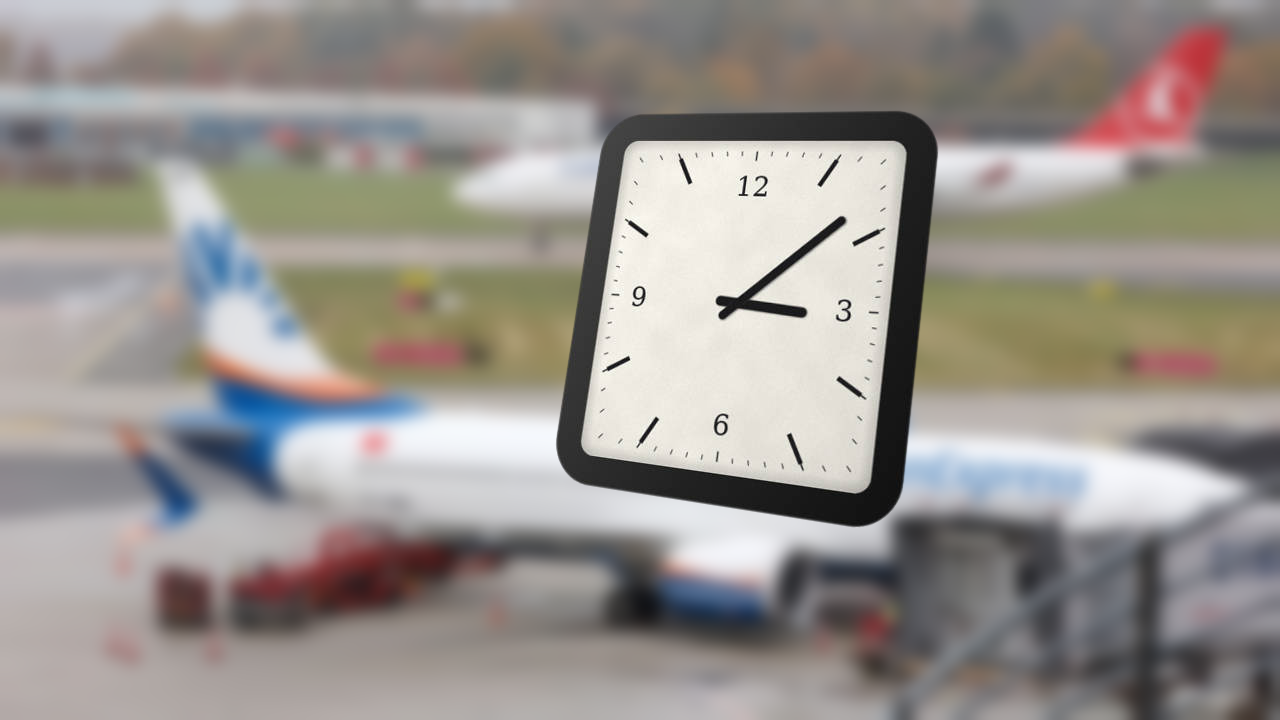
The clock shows h=3 m=8
